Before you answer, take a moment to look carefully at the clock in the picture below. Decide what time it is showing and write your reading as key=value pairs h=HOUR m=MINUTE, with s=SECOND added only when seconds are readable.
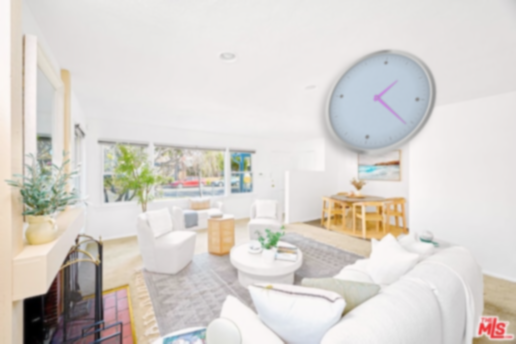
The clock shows h=1 m=21
